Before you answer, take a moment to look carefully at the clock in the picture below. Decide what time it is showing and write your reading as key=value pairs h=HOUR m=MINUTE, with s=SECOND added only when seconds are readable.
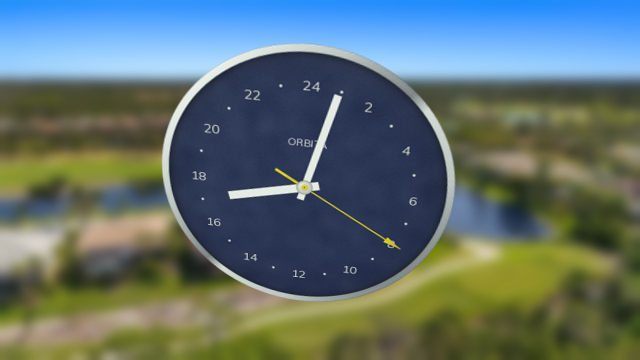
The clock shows h=17 m=2 s=20
